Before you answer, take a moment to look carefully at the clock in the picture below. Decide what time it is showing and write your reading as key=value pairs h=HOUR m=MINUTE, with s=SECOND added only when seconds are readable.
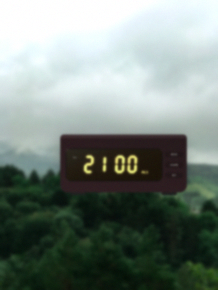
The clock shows h=21 m=0
